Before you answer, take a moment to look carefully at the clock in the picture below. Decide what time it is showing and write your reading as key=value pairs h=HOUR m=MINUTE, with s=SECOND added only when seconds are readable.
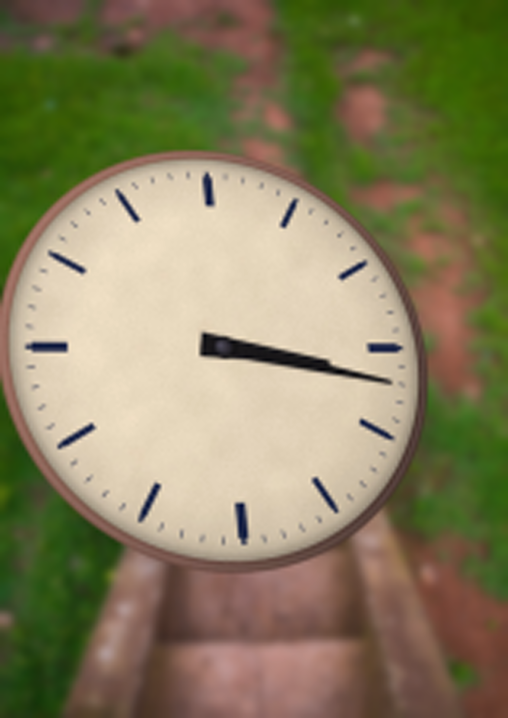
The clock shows h=3 m=17
